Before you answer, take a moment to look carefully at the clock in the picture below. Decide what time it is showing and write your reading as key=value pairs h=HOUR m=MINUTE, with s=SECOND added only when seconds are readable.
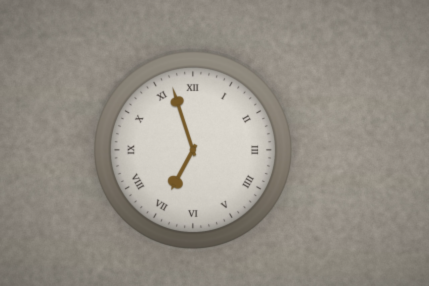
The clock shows h=6 m=57
